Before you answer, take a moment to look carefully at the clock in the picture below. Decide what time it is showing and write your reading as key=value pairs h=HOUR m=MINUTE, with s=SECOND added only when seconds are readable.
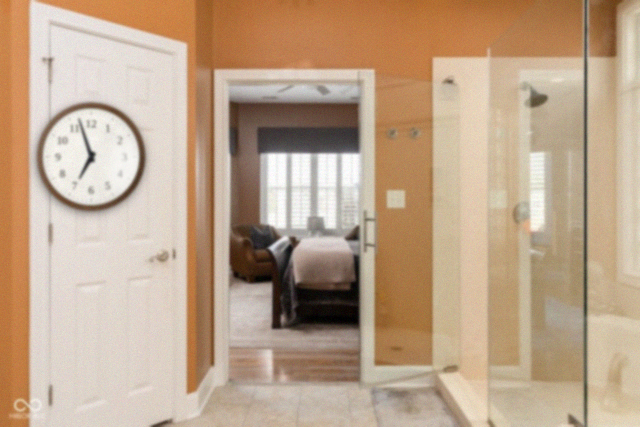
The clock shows h=6 m=57
